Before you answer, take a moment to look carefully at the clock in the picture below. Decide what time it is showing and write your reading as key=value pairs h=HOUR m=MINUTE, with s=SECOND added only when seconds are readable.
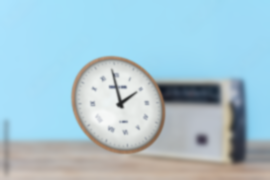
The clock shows h=1 m=59
